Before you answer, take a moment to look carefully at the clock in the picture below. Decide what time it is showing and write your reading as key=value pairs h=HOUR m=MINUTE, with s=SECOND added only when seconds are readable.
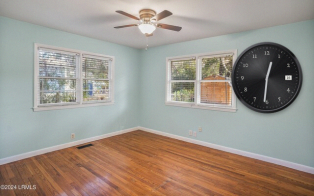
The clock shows h=12 m=31
